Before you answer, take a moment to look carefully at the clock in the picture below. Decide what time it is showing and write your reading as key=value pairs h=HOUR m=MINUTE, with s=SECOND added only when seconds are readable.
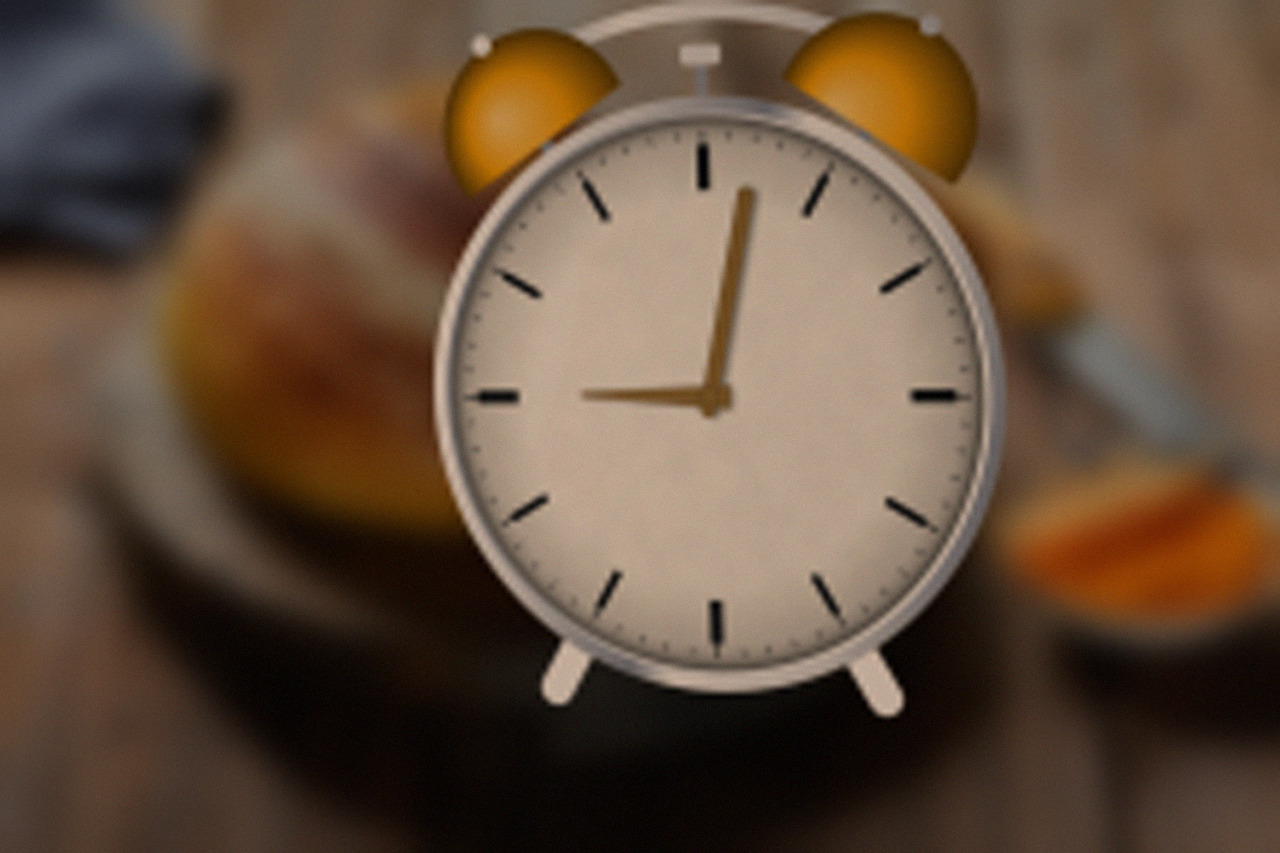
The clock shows h=9 m=2
